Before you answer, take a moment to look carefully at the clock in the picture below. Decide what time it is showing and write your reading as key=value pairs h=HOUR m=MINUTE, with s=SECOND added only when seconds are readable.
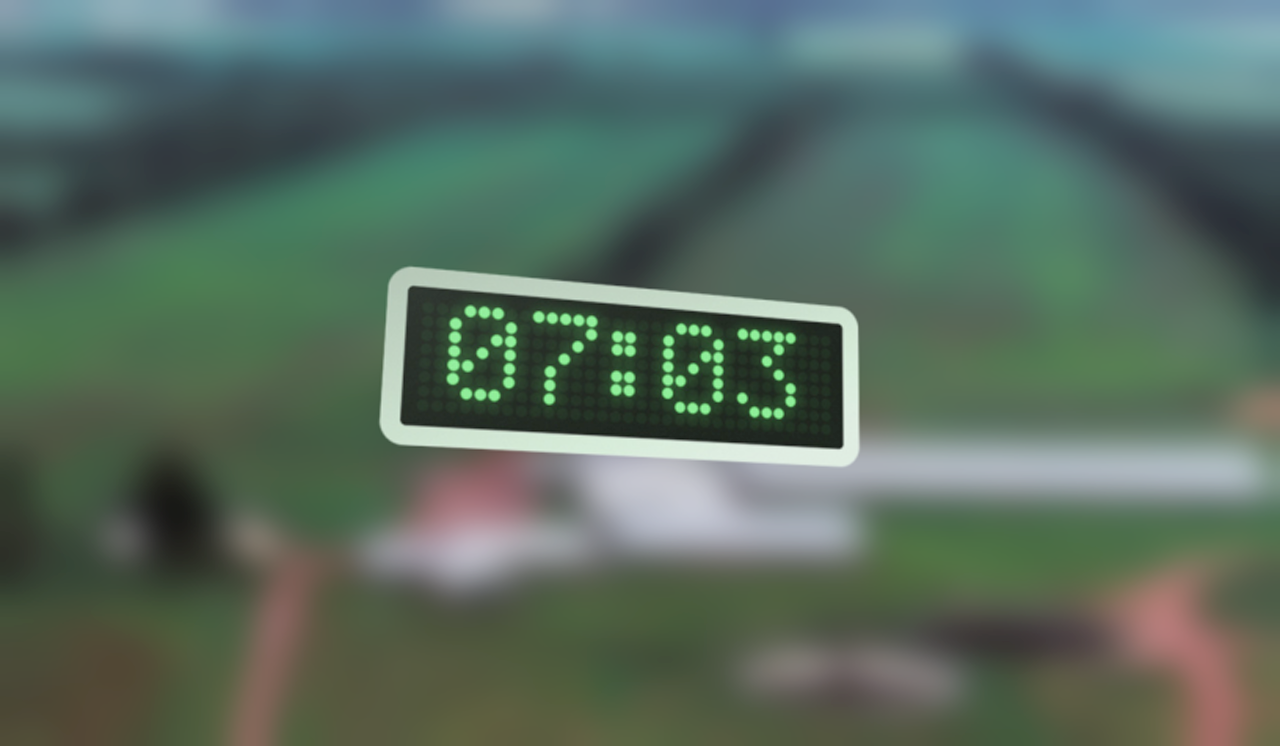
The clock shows h=7 m=3
